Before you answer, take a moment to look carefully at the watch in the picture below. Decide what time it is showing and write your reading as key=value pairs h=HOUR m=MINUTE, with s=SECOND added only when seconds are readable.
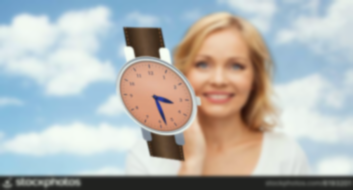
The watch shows h=3 m=28
